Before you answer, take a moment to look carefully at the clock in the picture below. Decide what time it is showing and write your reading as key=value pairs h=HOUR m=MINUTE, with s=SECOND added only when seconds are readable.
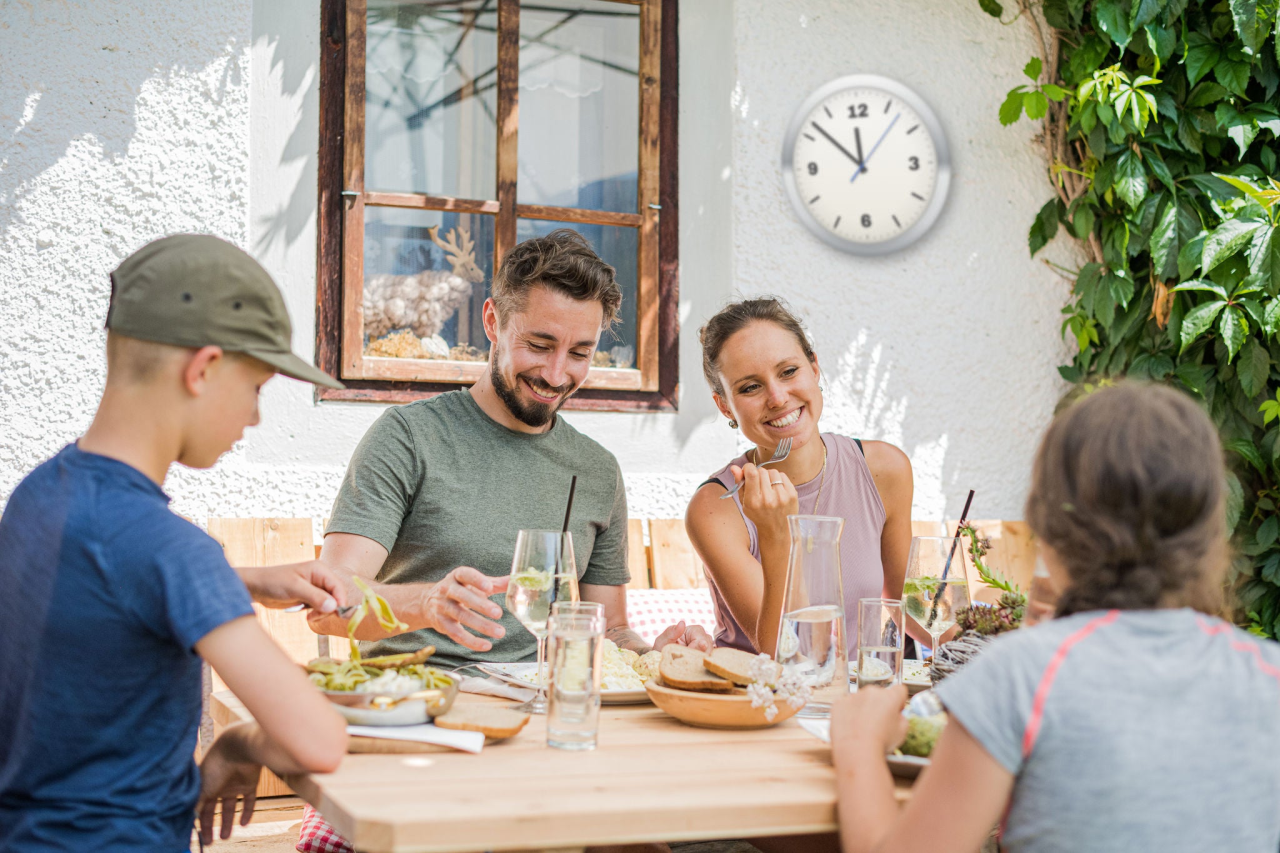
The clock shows h=11 m=52 s=7
